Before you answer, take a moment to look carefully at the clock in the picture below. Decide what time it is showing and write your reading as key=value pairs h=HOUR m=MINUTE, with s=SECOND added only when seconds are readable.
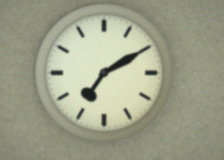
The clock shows h=7 m=10
